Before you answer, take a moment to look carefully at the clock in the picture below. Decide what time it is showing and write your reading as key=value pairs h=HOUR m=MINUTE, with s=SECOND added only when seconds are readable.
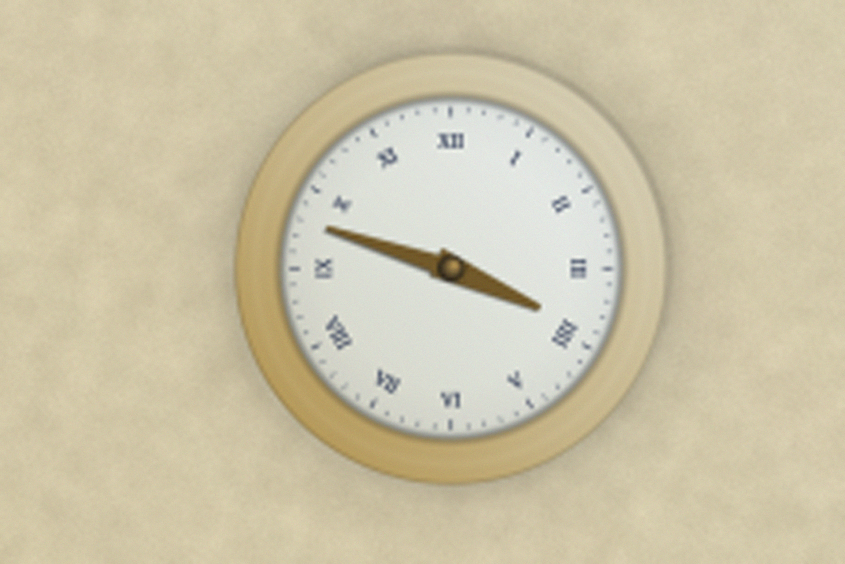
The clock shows h=3 m=48
